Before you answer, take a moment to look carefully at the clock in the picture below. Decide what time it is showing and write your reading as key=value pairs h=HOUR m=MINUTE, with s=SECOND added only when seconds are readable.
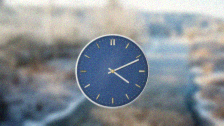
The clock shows h=4 m=11
